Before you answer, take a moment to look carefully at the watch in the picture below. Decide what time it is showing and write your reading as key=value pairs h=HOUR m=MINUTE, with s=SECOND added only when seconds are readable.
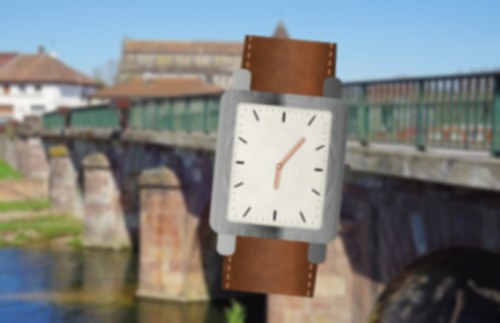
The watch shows h=6 m=6
